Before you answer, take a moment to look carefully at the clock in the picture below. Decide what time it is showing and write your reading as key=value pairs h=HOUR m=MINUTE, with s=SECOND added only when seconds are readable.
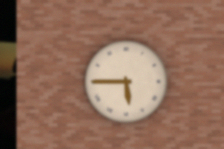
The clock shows h=5 m=45
